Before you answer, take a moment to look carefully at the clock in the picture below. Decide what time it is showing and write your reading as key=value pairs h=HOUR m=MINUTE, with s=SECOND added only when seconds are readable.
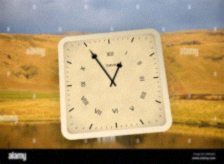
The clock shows h=12 m=55
